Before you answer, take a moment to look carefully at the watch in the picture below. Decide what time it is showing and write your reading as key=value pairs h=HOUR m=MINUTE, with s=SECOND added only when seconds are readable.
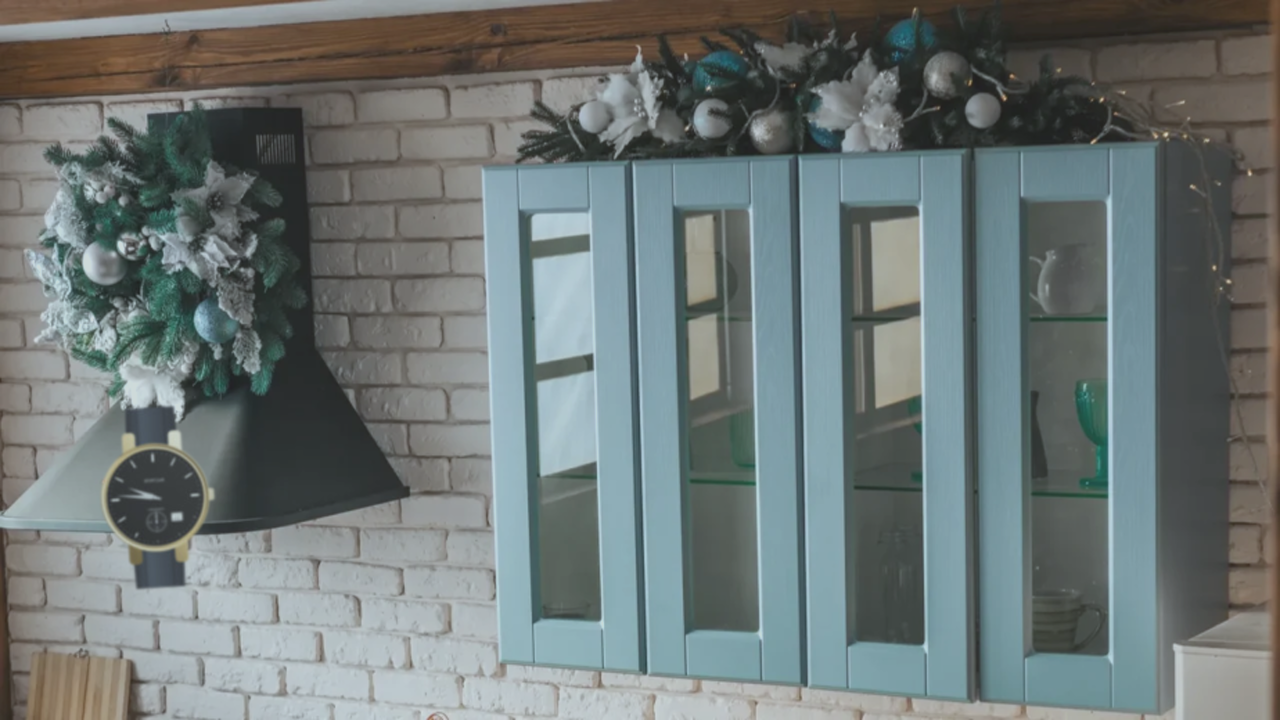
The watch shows h=9 m=46
